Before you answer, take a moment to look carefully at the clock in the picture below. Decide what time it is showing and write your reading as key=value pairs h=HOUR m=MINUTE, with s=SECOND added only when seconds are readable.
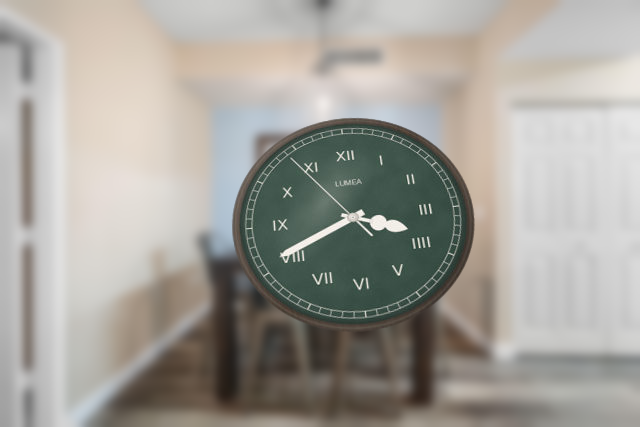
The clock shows h=3 m=40 s=54
